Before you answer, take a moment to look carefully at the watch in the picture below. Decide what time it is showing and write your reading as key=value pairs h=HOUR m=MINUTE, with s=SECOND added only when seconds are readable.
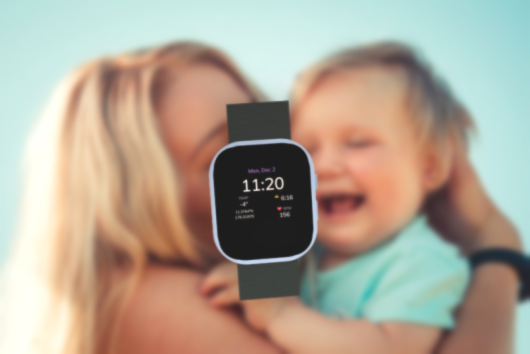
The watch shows h=11 m=20
